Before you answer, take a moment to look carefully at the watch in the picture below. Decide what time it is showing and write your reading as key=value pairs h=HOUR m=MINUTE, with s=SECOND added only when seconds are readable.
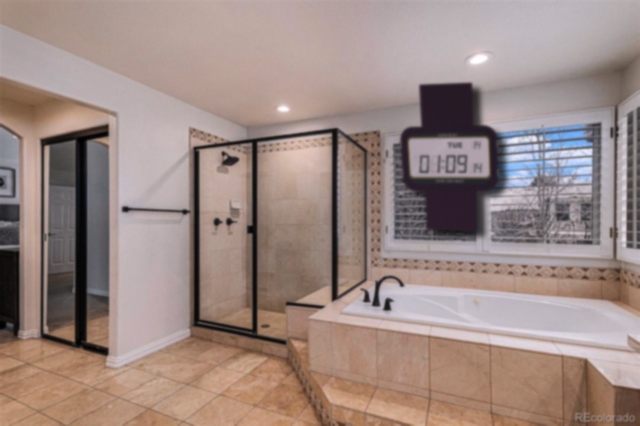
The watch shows h=1 m=9
